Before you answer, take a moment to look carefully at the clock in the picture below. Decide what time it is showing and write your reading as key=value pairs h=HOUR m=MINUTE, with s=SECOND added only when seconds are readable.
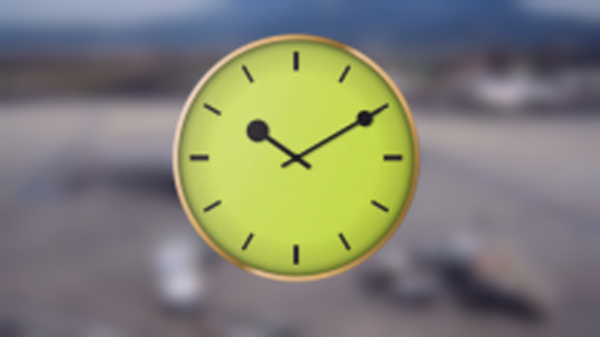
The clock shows h=10 m=10
